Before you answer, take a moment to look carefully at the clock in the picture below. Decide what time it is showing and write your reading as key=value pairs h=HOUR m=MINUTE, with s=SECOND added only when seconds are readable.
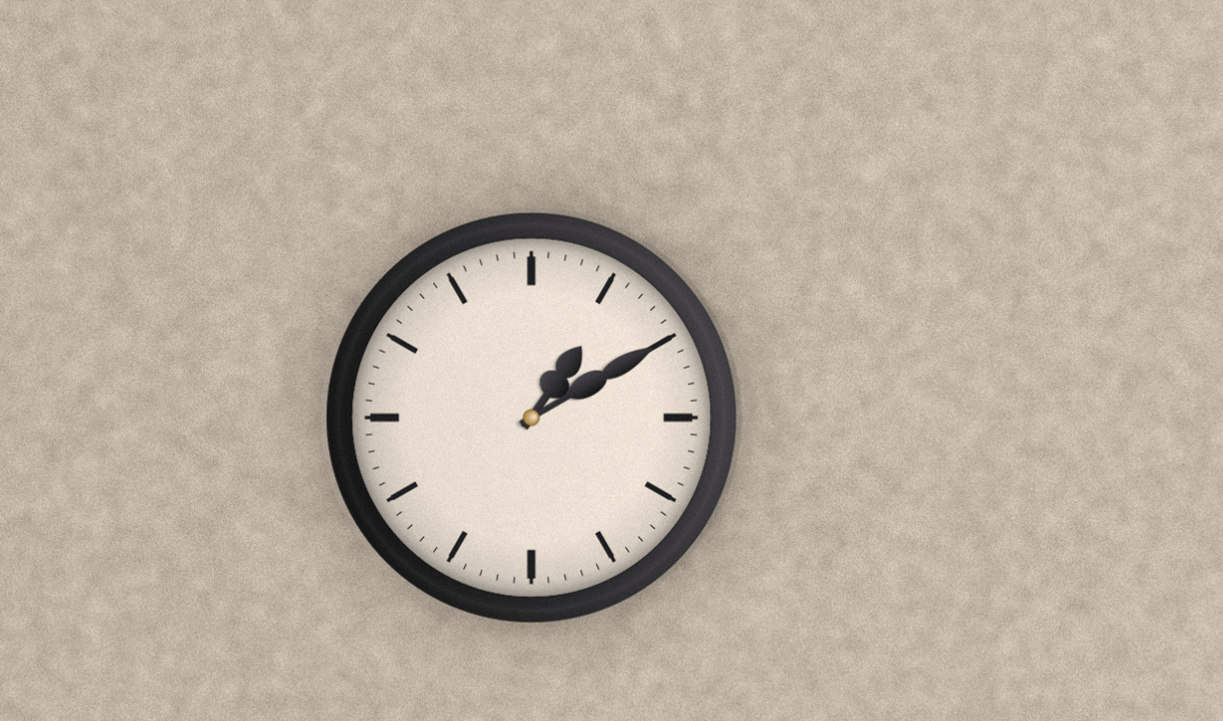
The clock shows h=1 m=10
